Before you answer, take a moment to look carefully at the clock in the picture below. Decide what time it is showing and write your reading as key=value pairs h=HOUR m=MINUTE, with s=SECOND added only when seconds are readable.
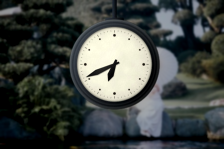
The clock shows h=6 m=41
